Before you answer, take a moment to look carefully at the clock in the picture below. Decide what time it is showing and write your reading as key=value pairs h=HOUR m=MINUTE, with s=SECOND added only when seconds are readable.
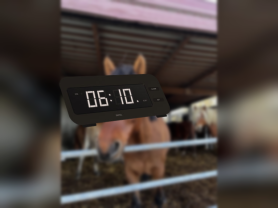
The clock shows h=6 m=10
